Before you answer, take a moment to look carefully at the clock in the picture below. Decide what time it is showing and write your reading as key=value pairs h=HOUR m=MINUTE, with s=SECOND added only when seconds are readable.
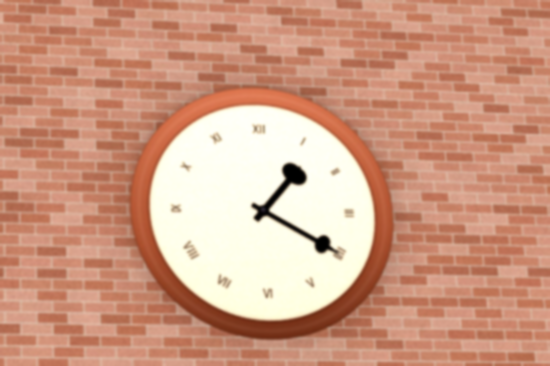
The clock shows h=1 m=20
